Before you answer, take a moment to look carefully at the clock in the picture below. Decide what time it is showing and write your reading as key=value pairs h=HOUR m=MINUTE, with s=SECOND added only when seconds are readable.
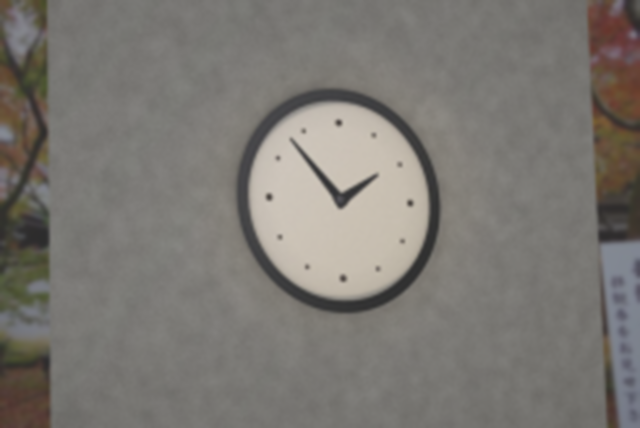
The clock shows h=1 m=53
